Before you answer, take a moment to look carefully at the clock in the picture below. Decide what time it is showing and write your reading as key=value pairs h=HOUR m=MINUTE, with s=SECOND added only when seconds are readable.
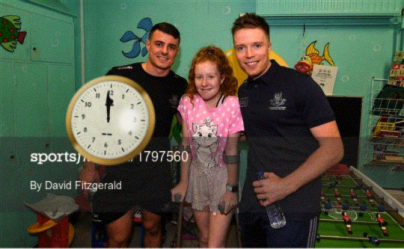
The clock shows h=11 m=59
